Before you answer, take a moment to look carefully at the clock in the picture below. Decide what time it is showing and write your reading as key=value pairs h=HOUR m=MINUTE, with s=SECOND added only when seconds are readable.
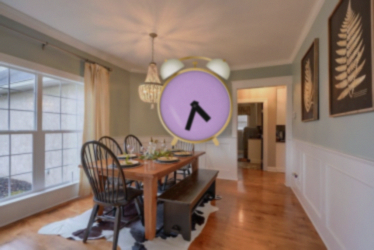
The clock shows h=4 m=33
